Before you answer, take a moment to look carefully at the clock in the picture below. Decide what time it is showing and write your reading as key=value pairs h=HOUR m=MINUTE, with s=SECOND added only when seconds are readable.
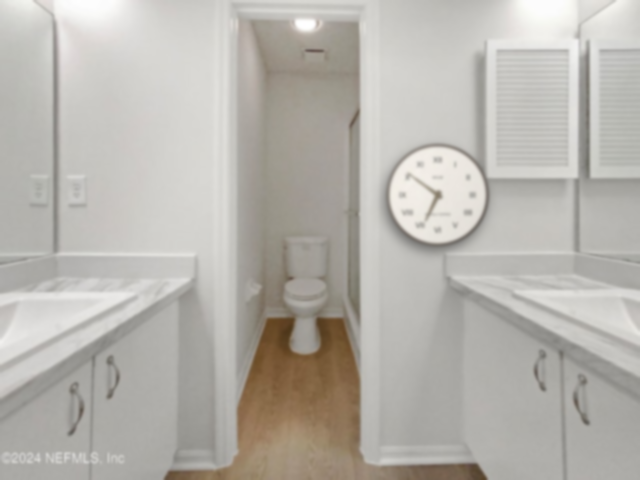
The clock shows h=6 m=51
